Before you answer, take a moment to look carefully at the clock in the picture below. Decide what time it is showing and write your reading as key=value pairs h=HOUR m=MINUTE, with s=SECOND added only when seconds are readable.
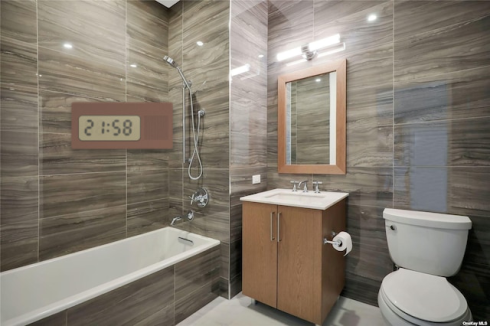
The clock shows h=21 m=58
